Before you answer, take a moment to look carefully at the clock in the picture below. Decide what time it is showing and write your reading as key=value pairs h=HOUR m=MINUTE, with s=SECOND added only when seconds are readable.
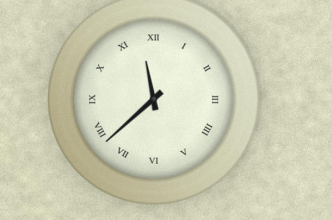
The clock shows h=11 m=38
